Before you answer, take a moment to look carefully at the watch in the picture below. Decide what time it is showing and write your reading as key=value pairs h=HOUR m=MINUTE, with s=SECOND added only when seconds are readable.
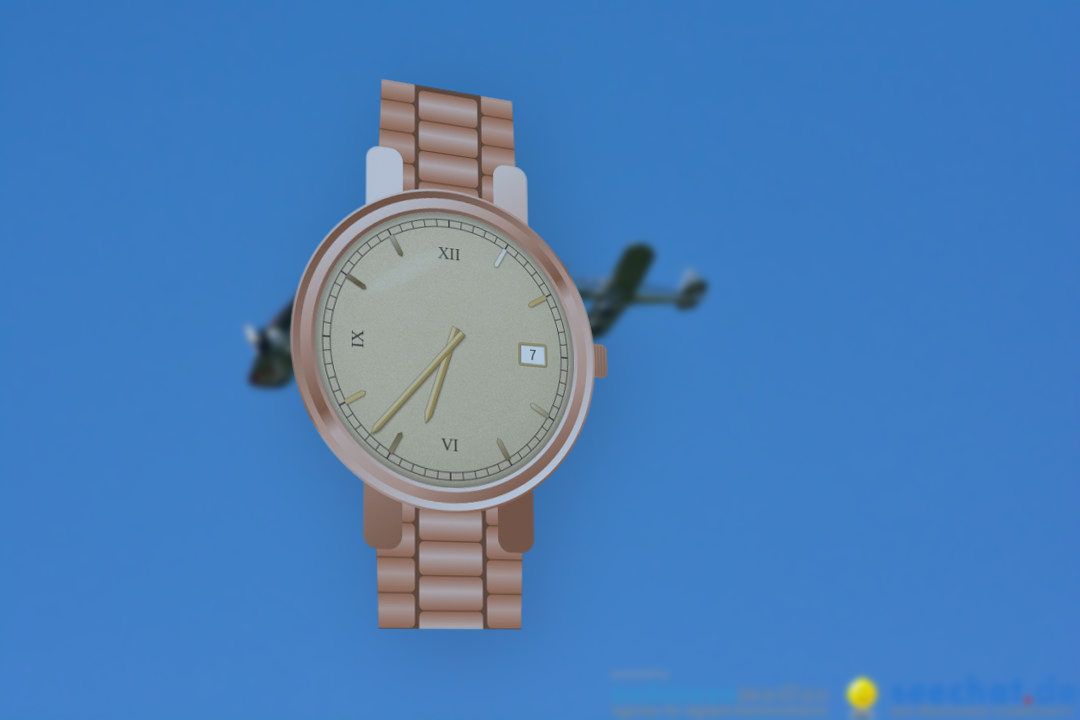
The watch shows h=6 m=37
